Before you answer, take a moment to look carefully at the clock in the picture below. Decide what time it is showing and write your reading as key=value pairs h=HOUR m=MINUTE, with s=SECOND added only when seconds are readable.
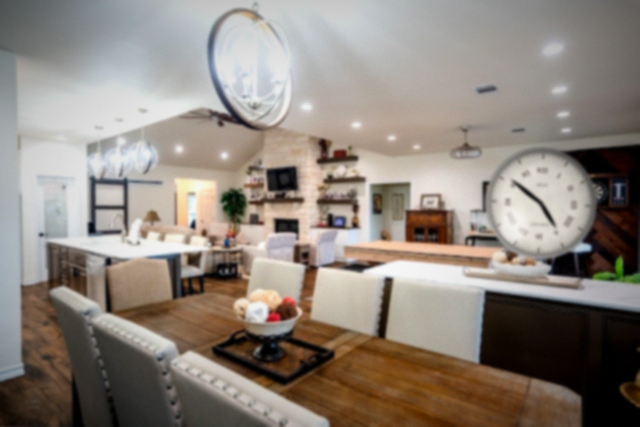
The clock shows h=4 m=51
